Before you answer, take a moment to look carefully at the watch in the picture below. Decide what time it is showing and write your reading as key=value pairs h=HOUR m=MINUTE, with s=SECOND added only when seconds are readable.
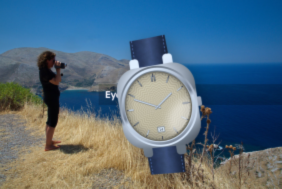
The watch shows h=1 m=49
